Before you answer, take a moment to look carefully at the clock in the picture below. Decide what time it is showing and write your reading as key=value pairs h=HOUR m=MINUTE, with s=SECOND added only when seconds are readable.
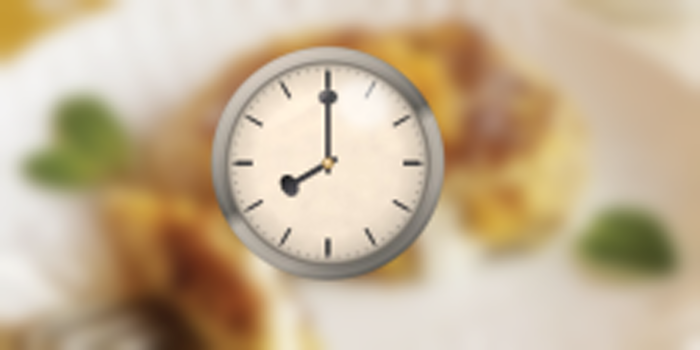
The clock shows h=8 m=0
